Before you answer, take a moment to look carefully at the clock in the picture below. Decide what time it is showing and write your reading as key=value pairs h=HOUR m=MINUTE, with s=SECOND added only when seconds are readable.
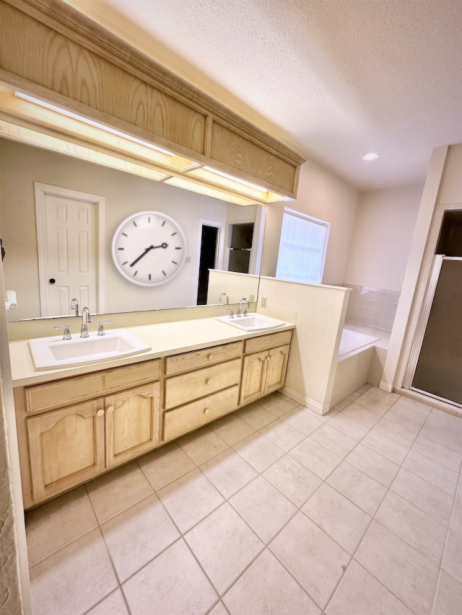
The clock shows h=2 m=38
